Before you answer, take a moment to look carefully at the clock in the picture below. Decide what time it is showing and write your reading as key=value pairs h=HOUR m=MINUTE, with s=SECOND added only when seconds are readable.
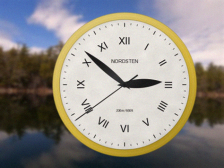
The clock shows h=2 m=51 s=39
